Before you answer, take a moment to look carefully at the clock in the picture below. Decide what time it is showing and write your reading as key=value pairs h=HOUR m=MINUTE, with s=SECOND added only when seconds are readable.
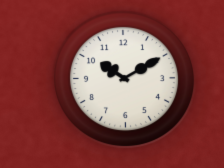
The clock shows h=10 m=10
